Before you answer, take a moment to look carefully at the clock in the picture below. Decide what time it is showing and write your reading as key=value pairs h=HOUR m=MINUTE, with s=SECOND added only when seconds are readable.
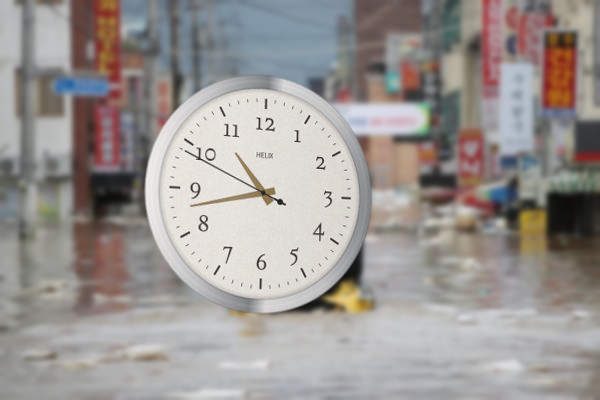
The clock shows h=10 m=42 s=49
